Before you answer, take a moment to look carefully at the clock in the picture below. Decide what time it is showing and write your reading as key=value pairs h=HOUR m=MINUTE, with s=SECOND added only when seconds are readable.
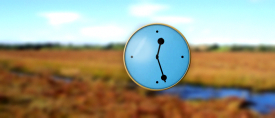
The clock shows h=12 m=27
